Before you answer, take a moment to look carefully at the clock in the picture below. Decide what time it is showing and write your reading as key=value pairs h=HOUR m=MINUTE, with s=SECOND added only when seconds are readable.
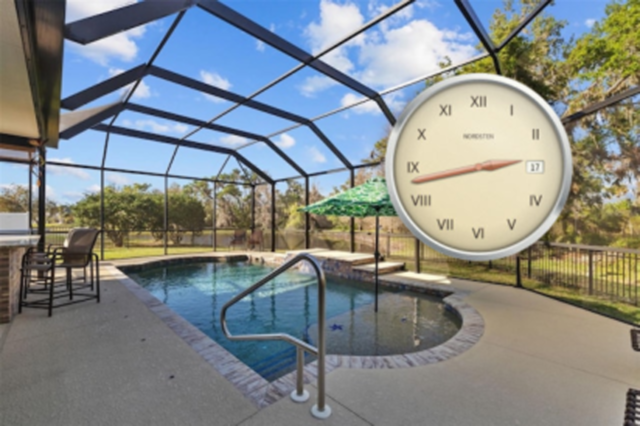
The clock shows h=2 m=43
